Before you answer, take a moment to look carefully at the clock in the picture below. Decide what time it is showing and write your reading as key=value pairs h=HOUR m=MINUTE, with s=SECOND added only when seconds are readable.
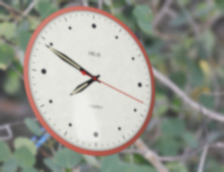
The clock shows h=7 m=49 s=18
